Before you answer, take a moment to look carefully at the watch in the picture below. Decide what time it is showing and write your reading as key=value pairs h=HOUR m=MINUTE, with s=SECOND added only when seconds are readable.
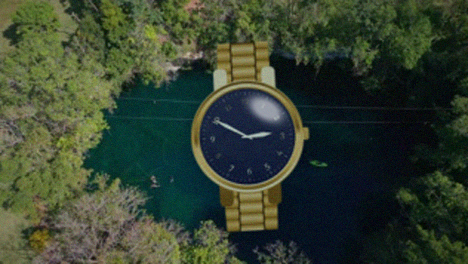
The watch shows h=2 m=50
